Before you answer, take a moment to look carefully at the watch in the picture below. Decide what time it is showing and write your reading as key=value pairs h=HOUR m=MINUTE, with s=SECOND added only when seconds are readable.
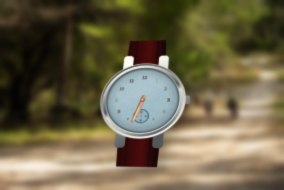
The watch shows h=6 m=33
